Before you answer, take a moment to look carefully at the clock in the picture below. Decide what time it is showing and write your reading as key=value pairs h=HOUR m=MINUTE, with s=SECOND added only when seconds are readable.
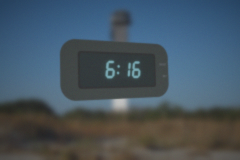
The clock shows h=6 m=16
